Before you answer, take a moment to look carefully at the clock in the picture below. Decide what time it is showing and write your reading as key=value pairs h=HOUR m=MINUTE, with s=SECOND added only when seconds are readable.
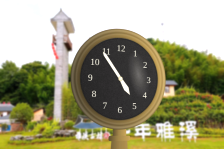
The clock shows h=4 m=54
